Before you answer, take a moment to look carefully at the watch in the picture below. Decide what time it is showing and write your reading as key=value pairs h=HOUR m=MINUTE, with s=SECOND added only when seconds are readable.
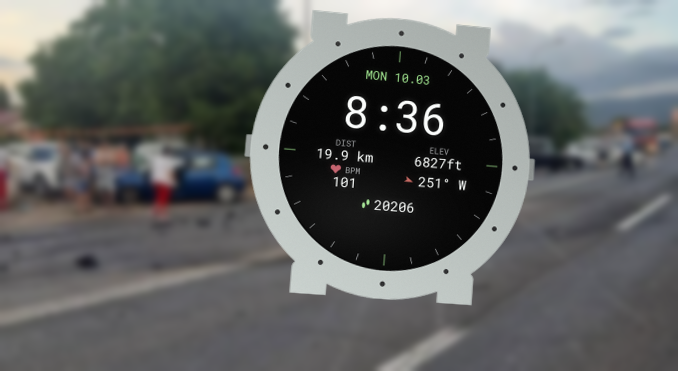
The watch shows h=8 m=36
